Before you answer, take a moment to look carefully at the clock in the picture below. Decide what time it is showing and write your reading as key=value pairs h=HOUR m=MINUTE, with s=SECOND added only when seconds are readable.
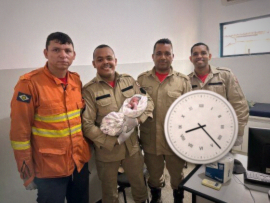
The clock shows h=8 m=23
